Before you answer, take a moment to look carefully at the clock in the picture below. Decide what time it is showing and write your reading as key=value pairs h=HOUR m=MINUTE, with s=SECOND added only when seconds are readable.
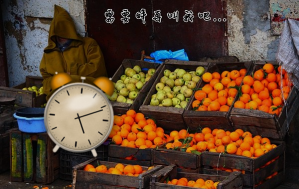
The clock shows h=5 m=11
